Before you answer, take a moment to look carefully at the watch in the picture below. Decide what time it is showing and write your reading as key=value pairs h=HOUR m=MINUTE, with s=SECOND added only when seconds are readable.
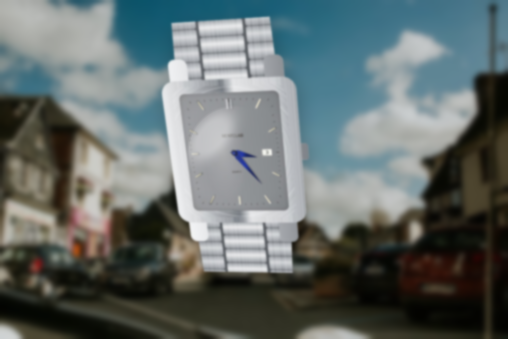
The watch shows h=3 m=24
